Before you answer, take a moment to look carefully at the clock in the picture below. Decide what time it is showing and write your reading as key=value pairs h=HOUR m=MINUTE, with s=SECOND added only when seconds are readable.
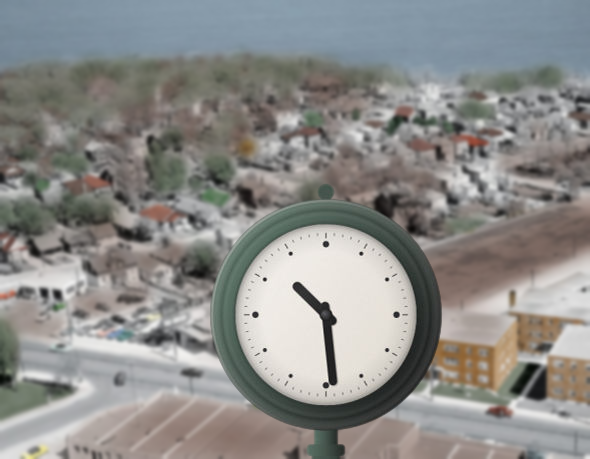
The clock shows h=10 m=29
